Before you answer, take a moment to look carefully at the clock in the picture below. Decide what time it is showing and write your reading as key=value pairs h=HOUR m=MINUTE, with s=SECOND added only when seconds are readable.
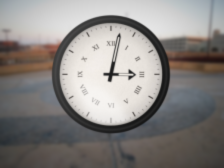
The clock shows h=3 m=2
